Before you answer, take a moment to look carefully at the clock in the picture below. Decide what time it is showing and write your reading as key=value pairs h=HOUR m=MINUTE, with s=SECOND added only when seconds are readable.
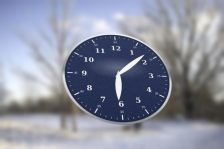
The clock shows h=6 m=8
